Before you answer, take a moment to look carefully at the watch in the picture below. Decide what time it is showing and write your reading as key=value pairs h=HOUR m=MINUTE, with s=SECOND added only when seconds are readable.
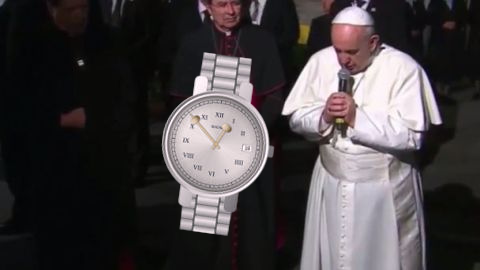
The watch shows h=12 m=52
